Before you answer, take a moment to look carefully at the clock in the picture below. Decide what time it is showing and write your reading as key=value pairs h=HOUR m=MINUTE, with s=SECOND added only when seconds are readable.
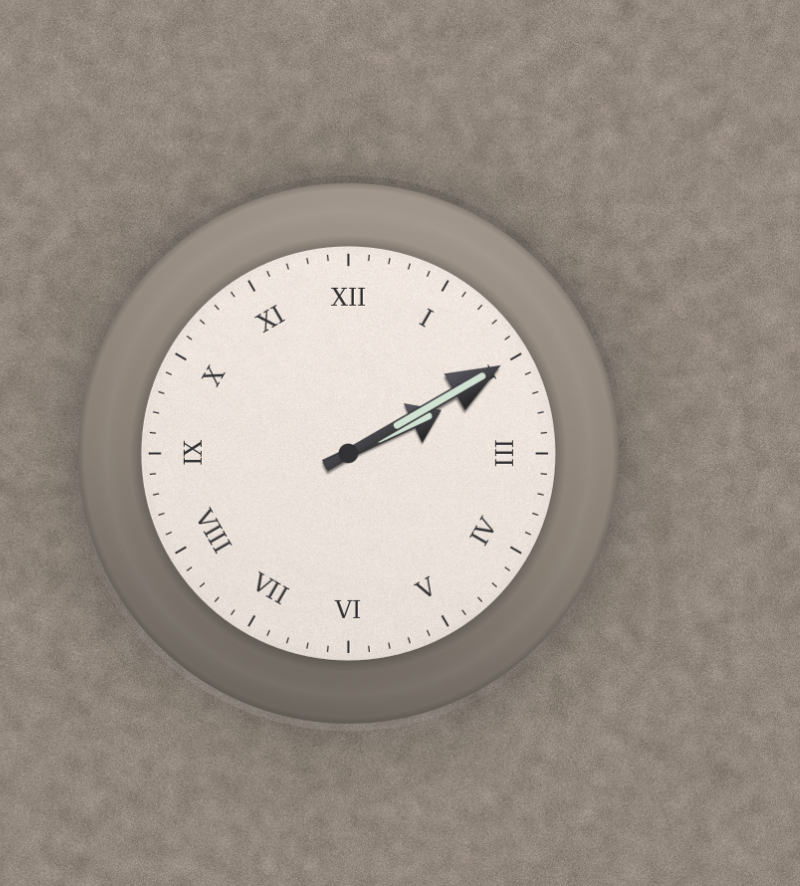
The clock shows h=2 m=10
